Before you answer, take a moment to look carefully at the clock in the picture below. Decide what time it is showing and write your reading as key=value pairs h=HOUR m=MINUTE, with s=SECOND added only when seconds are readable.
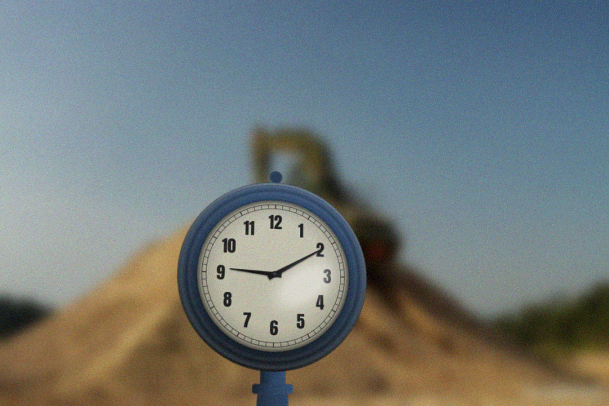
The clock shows h=9 m=10
